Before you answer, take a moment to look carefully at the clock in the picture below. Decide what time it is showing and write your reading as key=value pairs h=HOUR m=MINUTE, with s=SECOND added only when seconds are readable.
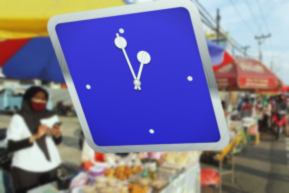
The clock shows h=12 m=59
